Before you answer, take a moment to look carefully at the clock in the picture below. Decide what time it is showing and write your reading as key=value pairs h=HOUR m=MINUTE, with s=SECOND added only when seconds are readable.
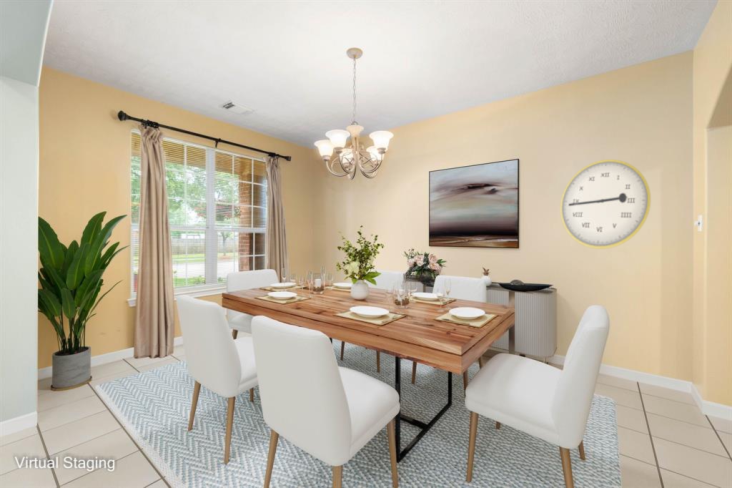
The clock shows h=2 m=44
